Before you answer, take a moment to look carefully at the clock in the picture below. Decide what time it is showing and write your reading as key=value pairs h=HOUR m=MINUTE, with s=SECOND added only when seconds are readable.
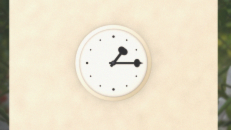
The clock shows h=1 m=15
